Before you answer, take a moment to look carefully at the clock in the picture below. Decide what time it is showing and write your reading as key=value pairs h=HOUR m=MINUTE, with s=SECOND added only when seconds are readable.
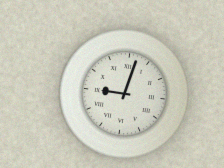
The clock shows h=9 m=2
